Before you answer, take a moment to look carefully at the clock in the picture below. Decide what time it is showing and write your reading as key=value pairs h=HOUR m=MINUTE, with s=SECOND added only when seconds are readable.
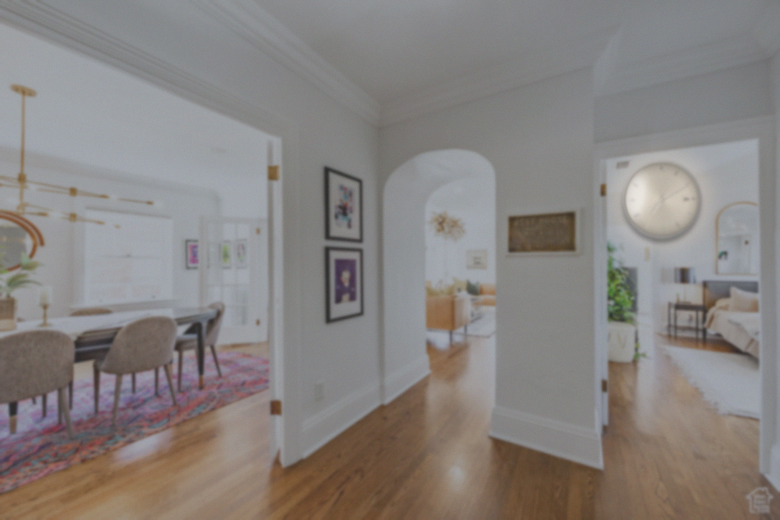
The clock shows h=7 m=10
